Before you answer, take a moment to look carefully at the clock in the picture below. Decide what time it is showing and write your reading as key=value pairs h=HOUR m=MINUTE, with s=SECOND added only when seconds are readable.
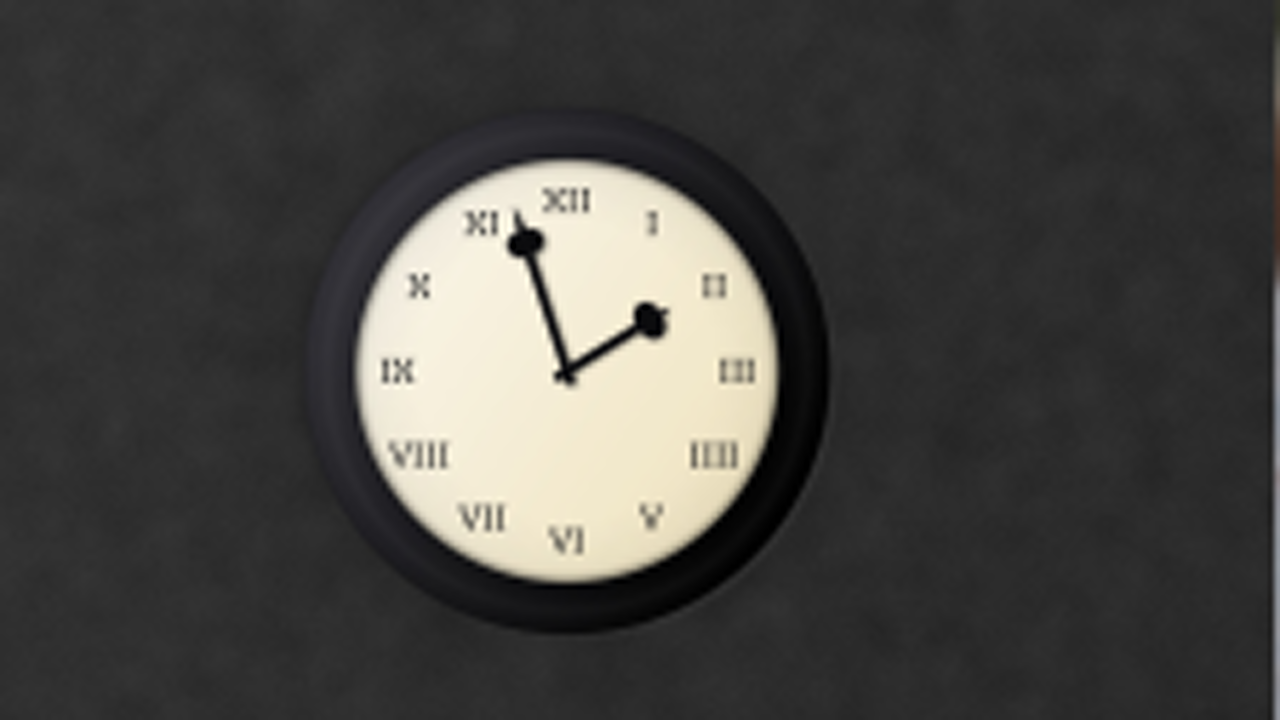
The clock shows h=1 m=57
